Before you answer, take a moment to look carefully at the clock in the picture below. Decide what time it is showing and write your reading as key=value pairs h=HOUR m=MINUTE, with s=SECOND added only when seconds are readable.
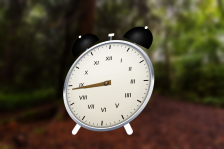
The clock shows h=8 m=44
